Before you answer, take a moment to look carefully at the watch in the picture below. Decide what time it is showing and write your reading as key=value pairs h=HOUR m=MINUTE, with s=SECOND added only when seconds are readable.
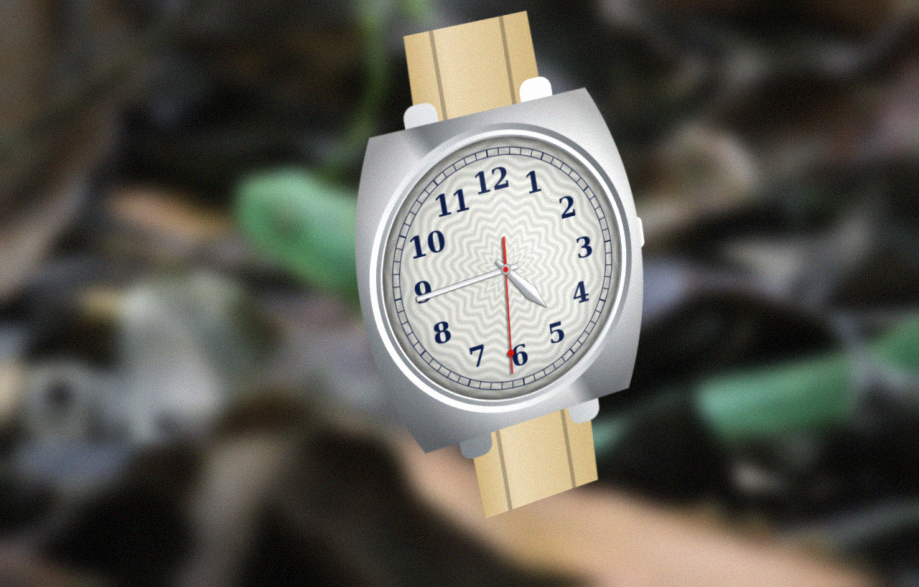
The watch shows h=4 m=44 s=31
